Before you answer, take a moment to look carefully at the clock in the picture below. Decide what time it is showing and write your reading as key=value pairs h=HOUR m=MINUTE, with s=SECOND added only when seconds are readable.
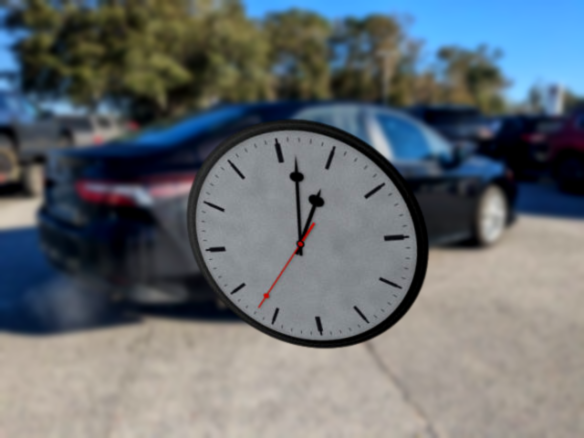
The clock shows h=1 m=1 s=37
